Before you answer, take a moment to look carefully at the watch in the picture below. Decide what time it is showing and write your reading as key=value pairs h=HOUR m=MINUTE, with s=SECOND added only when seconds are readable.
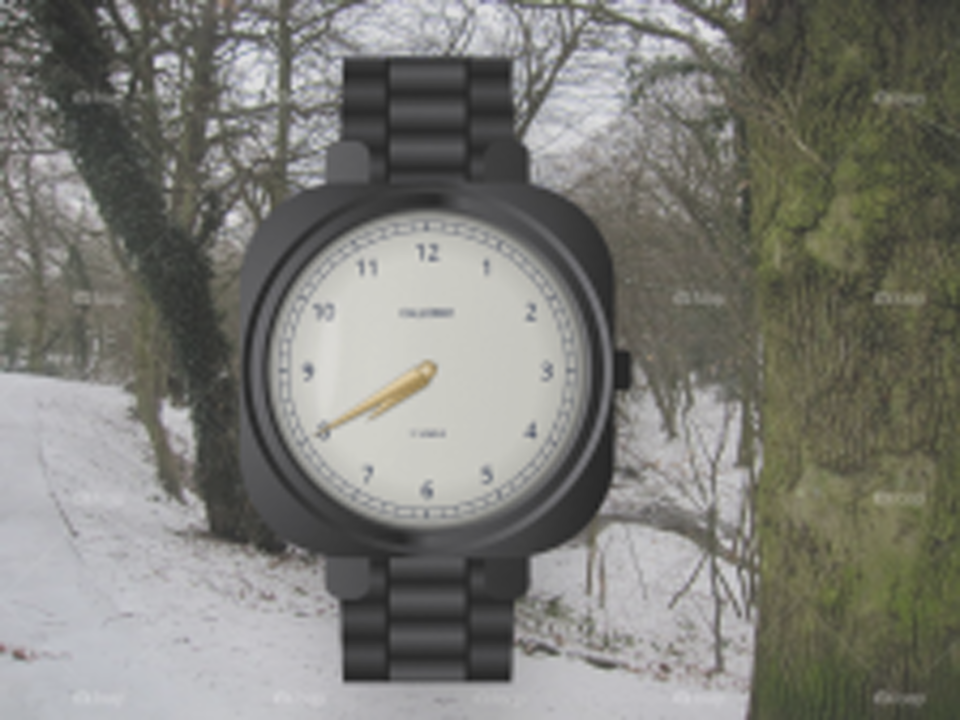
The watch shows h=7 m=40
